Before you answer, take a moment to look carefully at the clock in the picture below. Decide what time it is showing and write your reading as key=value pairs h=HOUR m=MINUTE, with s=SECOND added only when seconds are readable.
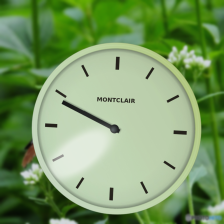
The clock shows h=9 m=49
